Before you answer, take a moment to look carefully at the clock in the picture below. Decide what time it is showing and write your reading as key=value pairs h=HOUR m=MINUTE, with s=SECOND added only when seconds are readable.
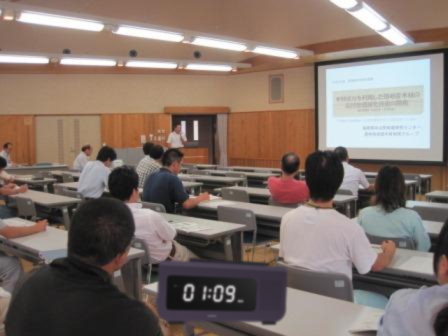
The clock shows h=1 m=9
